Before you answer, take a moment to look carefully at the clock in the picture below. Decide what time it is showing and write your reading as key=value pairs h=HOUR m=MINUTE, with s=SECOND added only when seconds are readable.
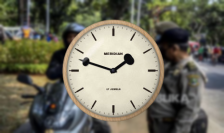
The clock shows h=1 m=48
